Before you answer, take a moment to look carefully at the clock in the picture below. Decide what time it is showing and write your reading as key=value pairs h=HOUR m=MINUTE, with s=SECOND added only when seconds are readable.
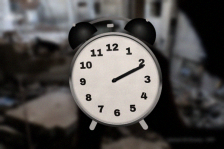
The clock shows h=2 m=11
